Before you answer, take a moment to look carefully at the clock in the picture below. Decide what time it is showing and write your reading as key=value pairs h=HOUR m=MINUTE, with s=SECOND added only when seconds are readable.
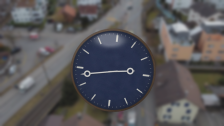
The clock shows h=2 m=43
